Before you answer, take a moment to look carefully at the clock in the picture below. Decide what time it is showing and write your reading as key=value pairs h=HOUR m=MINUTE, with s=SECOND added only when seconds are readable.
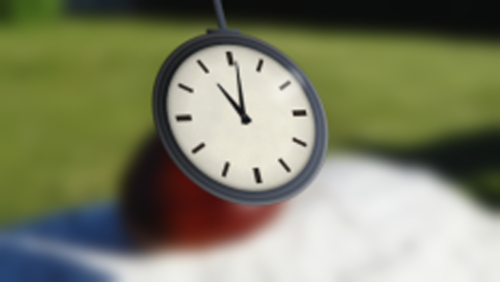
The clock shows h=11 m=1
